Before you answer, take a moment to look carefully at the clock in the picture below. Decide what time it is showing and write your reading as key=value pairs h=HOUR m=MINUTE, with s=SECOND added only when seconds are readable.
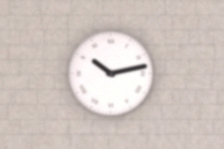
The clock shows h=10 m=13
